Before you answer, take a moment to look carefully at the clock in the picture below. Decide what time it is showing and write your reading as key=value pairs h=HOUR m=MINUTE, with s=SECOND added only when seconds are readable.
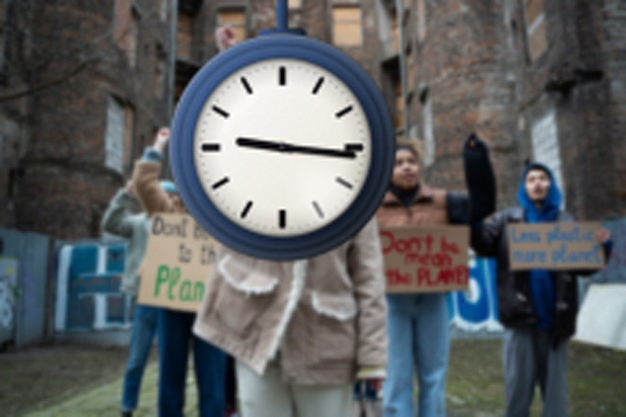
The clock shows h=9 m=16
